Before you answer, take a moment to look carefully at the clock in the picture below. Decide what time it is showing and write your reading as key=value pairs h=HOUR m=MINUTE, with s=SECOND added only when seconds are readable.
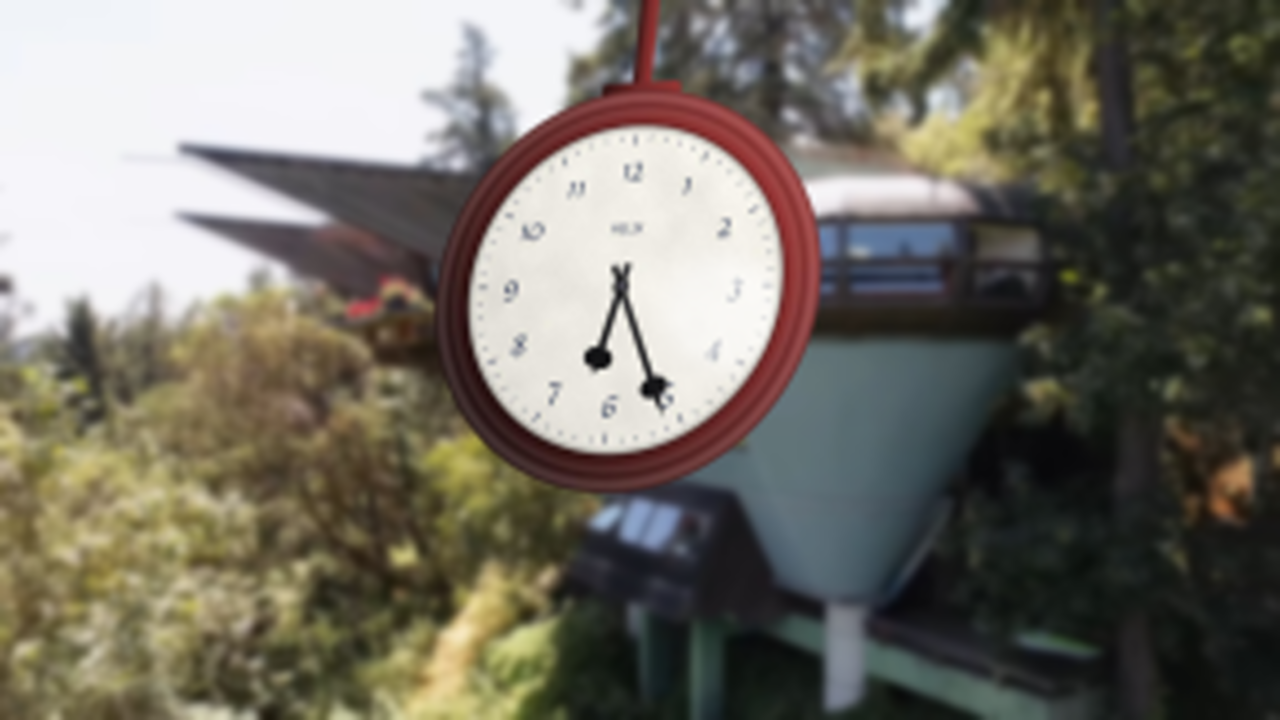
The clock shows h=6 m=26
